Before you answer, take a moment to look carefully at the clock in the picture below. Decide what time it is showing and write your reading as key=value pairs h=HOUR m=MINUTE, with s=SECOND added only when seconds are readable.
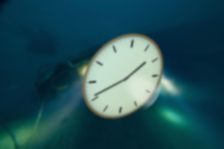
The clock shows h=1 m=41
